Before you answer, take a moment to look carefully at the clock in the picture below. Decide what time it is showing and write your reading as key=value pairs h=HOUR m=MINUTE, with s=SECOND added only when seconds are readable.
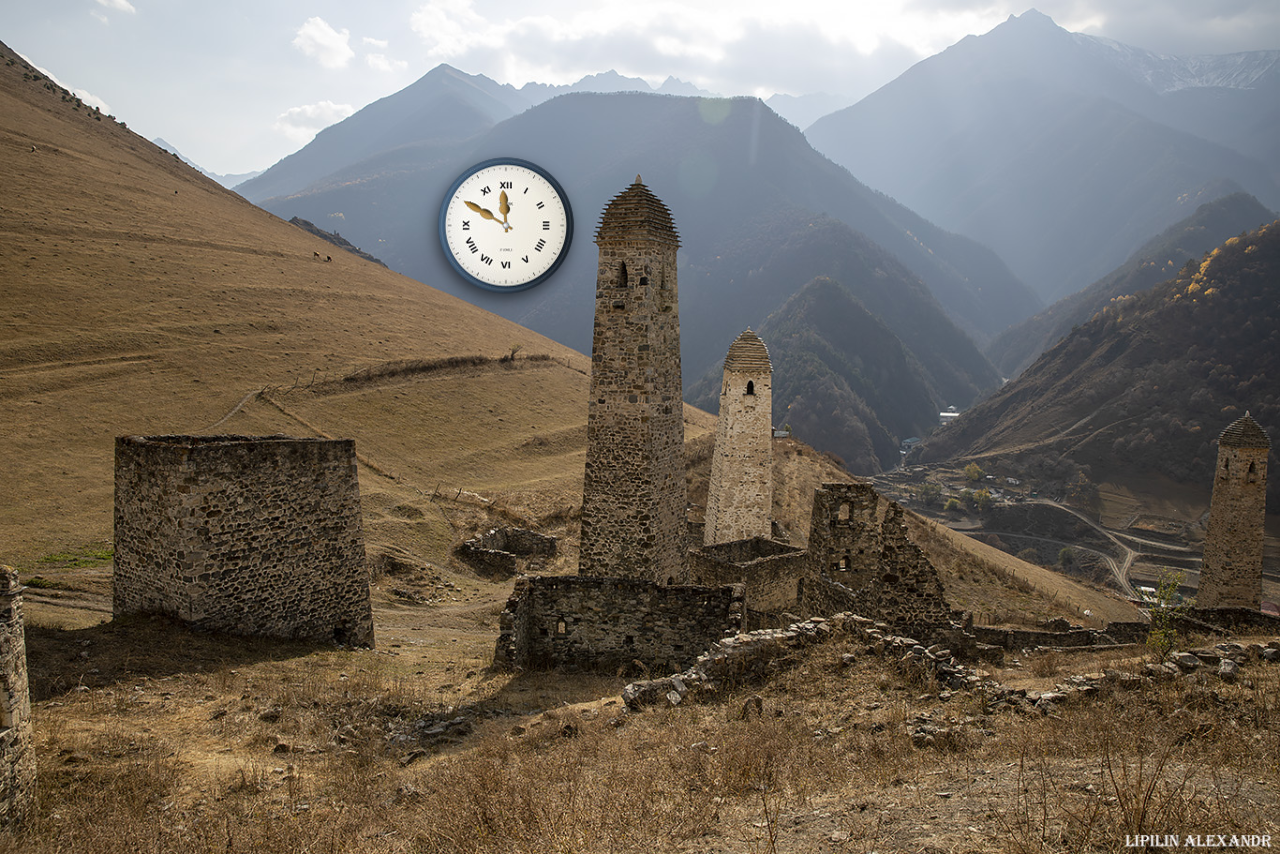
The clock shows h=11 m=50
